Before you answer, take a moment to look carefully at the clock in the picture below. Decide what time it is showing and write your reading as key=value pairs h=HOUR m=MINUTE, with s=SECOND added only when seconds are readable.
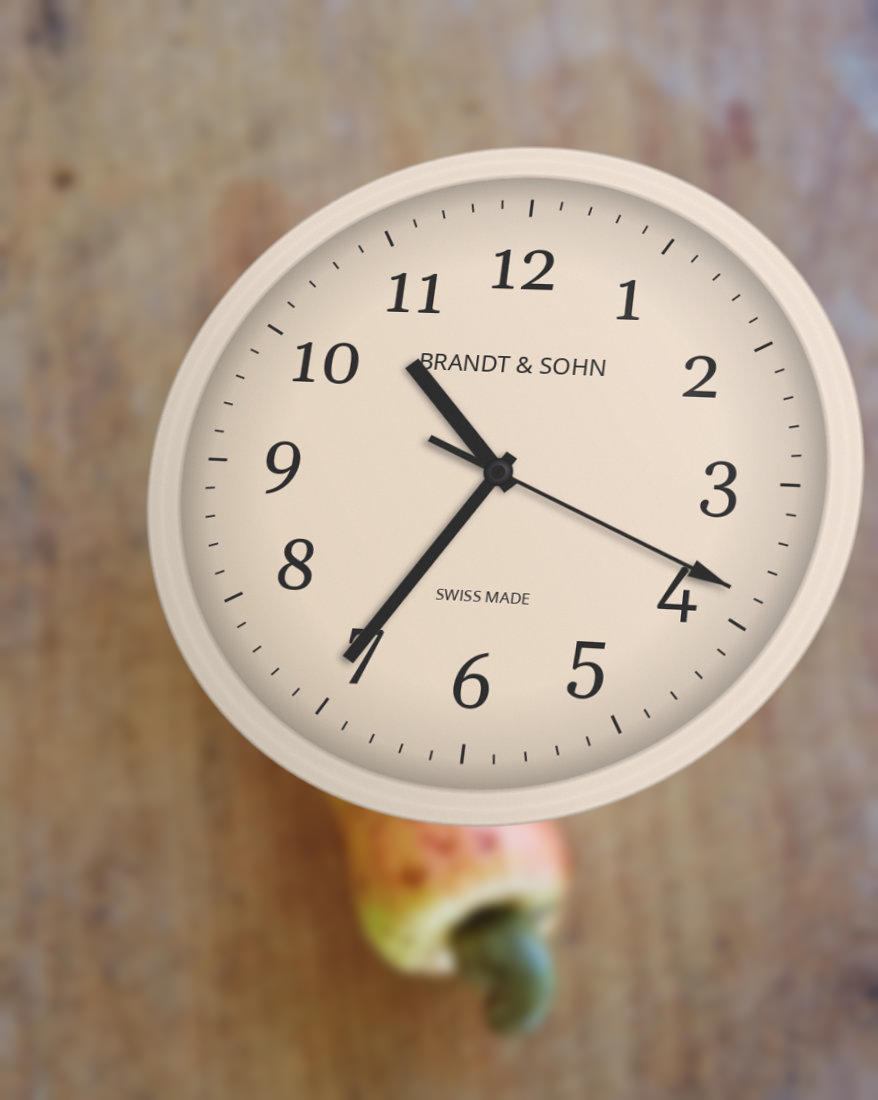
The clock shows h=10 m=35 s=19
